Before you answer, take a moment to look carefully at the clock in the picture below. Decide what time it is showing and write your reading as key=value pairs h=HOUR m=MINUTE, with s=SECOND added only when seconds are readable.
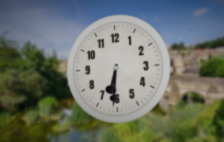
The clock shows h=6 m=31
